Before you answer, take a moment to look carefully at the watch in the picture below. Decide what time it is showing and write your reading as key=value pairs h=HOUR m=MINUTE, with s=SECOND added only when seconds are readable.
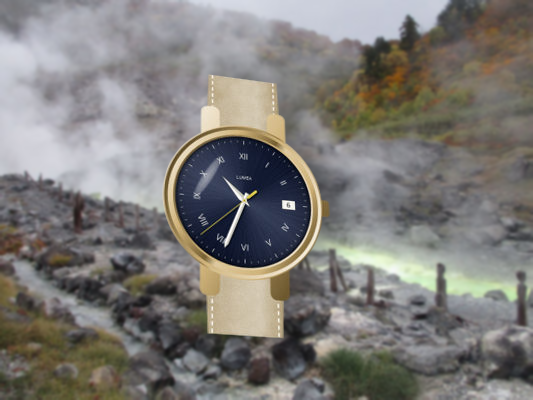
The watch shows h=10 m=33 s=38
